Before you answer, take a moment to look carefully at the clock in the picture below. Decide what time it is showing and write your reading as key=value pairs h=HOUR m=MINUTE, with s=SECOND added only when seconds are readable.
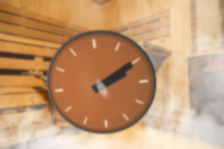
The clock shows h=2 m=10
